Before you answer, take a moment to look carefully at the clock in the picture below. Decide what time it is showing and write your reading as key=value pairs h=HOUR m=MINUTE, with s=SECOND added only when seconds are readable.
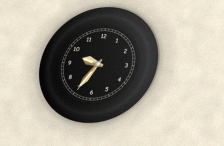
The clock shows h=9 m=35
